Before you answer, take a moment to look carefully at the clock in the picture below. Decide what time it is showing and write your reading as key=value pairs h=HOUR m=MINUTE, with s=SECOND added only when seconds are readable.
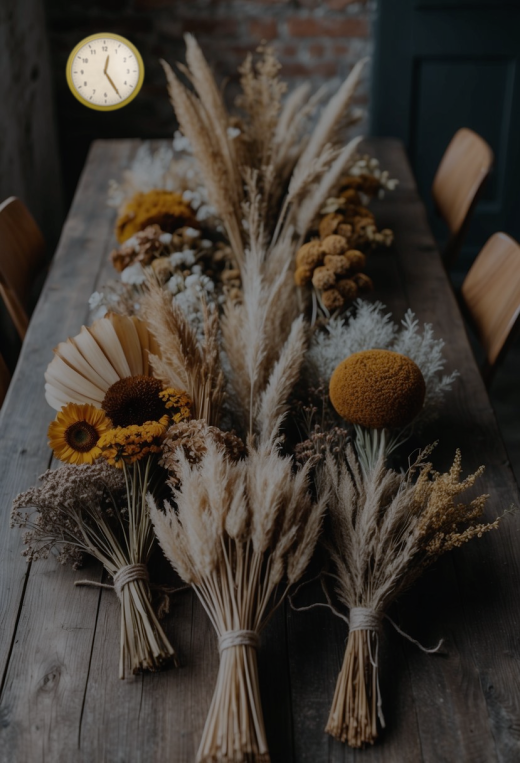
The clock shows h=12 m=25
